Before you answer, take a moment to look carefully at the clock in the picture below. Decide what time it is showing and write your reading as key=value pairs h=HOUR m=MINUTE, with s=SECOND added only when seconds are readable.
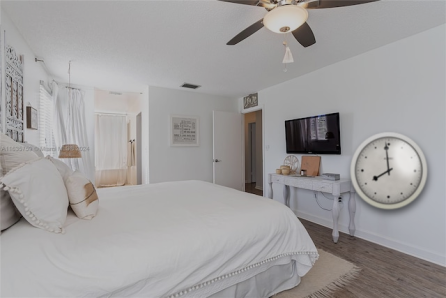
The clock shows h=7 m=59
